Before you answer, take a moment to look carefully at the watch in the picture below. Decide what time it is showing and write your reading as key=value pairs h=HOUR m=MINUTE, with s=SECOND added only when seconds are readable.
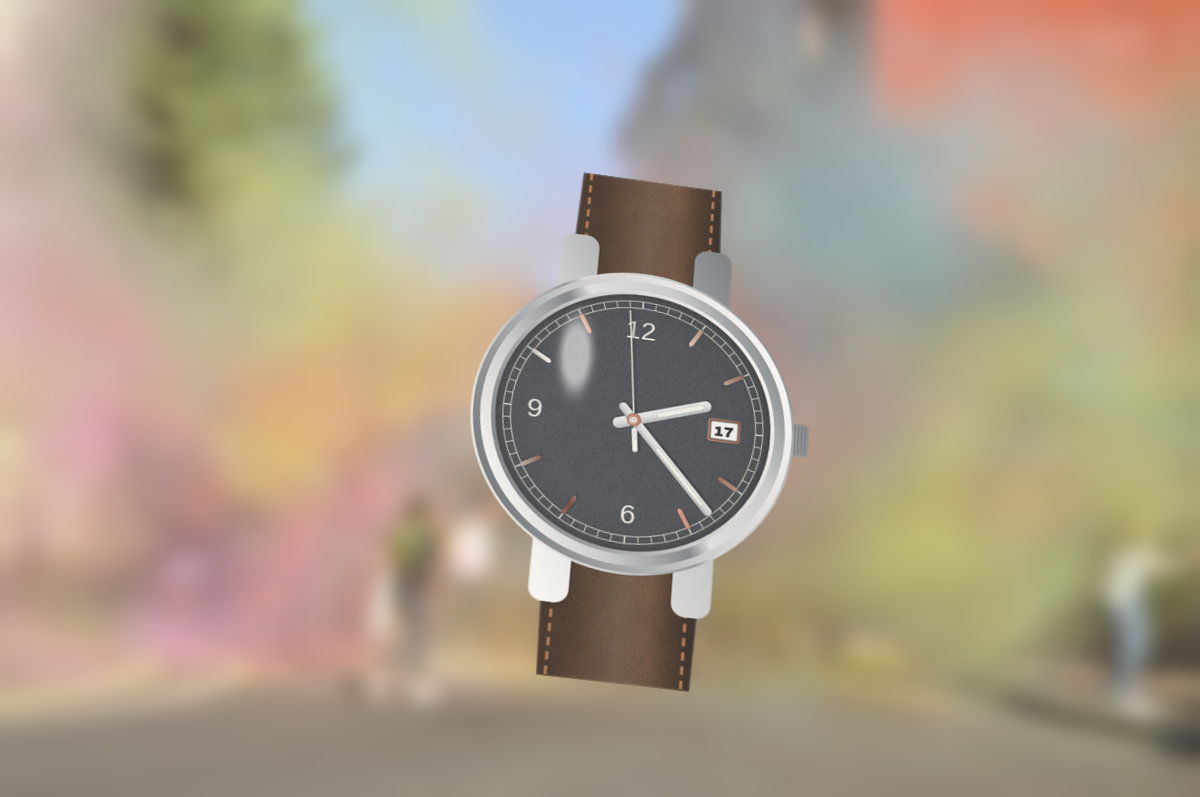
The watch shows h=2 m=22 s=59
